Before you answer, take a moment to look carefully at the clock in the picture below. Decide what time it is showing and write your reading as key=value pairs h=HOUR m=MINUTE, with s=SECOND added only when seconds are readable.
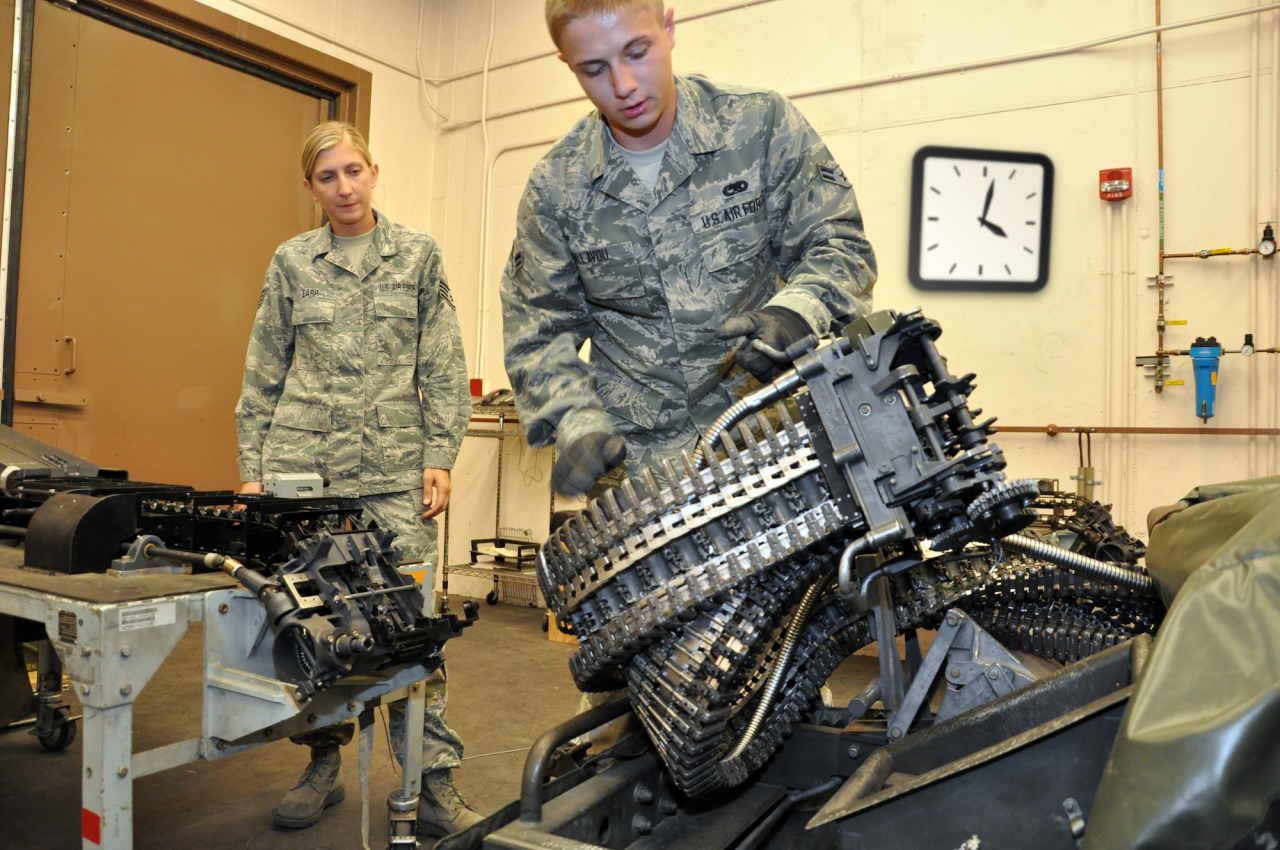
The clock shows h=4 m=2
